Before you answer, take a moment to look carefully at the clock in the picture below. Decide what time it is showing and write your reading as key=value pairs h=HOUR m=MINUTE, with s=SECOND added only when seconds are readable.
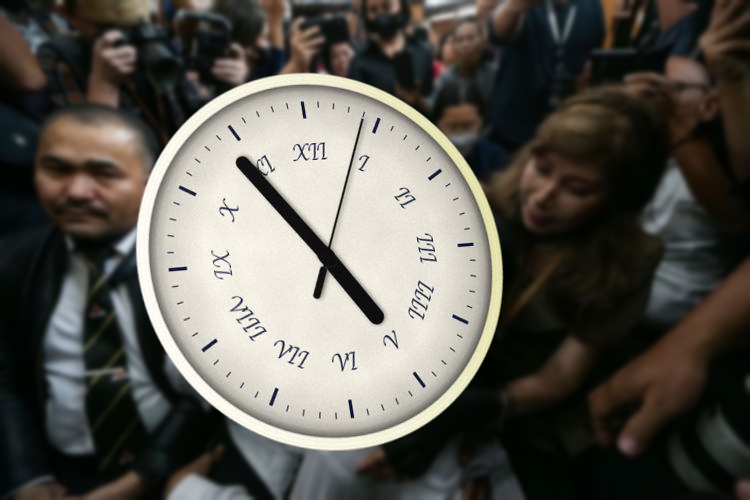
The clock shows h=4 m=54 s=4
